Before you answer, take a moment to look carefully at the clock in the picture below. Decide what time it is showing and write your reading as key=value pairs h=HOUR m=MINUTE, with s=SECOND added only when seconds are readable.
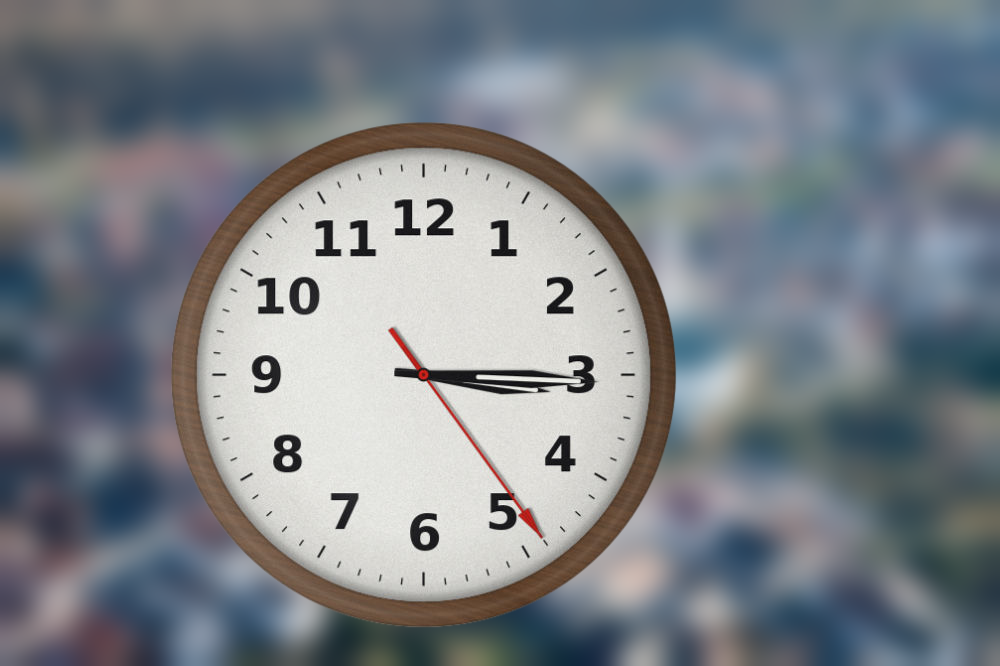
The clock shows h=3 m=15 s=24
